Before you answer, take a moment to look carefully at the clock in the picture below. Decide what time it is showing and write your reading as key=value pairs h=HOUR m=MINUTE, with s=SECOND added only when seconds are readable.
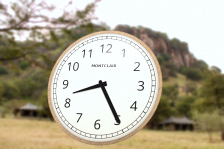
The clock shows h=8 m=25
